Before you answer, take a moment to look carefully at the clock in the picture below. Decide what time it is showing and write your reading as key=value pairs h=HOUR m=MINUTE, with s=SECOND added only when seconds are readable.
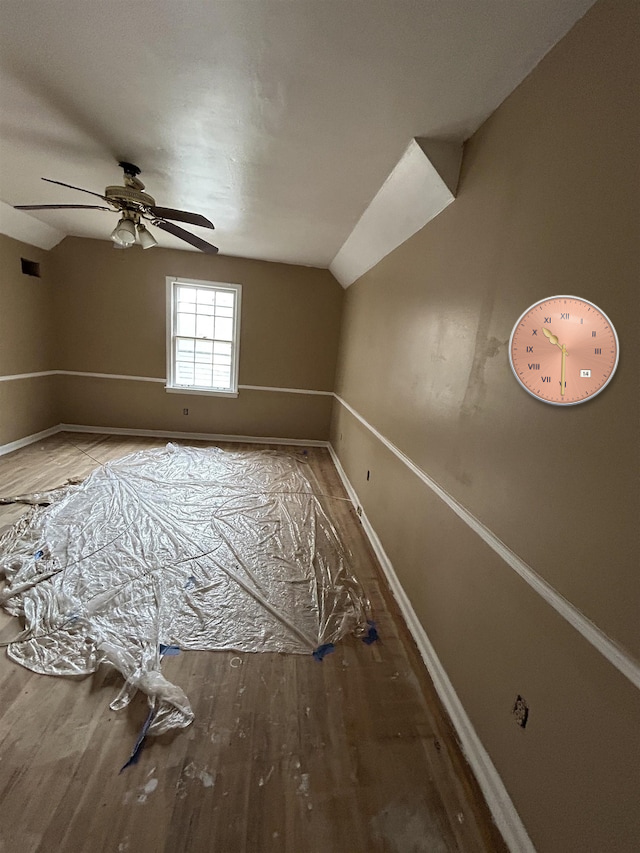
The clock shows h=10 m=30
